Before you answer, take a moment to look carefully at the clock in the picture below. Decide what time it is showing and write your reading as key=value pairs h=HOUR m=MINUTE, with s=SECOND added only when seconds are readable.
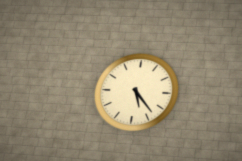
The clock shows h=5 m=23
